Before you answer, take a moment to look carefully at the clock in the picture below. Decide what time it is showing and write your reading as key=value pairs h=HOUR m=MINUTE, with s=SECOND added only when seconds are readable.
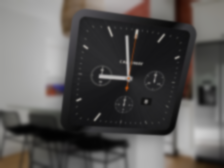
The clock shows h=8 m=58
